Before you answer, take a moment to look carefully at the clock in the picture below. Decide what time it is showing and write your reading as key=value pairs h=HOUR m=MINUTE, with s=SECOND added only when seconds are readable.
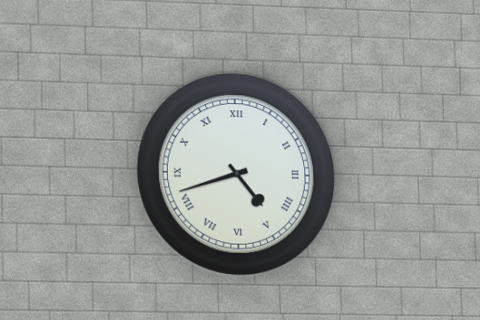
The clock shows h=4 m=42
